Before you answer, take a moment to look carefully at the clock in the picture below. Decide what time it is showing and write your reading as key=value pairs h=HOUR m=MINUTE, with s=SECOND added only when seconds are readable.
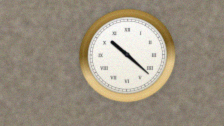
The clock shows h=10 m=22
